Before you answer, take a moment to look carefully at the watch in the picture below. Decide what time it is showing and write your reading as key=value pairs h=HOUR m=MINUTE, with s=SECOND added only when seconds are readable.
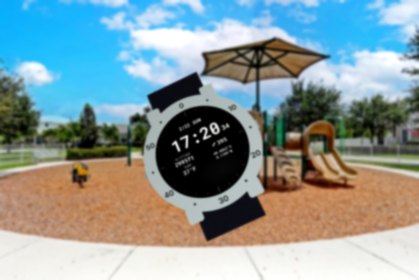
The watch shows h=17 m=20
